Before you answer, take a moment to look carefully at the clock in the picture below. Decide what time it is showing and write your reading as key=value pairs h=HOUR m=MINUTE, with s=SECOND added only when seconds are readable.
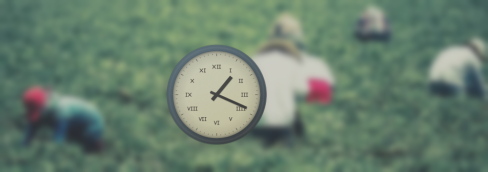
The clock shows h=1 m=19
